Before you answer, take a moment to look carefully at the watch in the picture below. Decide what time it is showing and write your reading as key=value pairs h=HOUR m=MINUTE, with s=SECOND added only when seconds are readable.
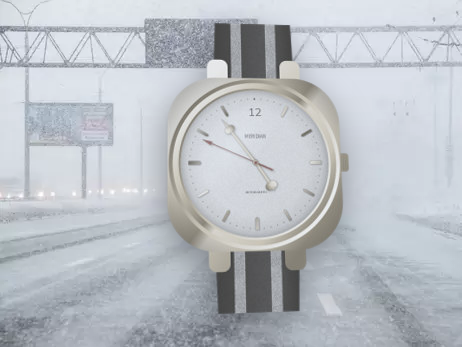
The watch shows h=4 m=53 s=49
